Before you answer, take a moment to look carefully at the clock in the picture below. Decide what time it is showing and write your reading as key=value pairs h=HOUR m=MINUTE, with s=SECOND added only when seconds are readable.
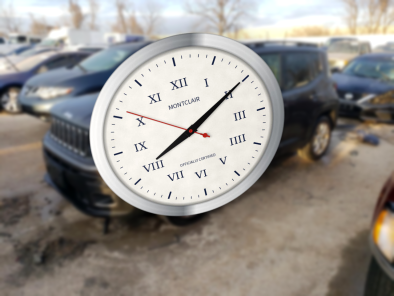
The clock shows h=8 m=9 s=51
